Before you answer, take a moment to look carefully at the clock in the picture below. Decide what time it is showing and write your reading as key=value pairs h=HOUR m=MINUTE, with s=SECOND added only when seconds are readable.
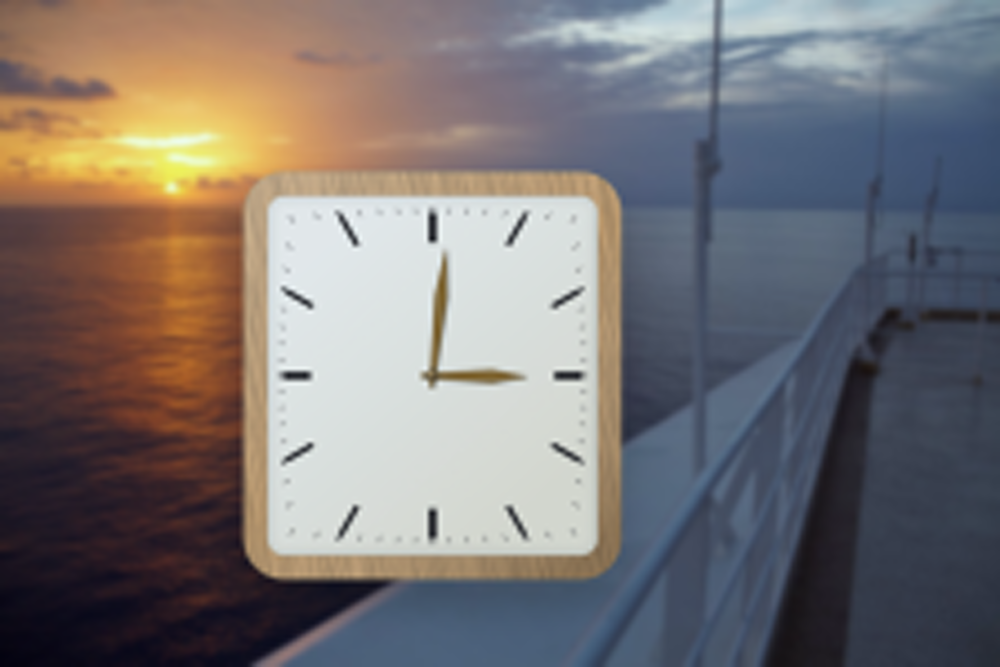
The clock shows h=3 m=1
